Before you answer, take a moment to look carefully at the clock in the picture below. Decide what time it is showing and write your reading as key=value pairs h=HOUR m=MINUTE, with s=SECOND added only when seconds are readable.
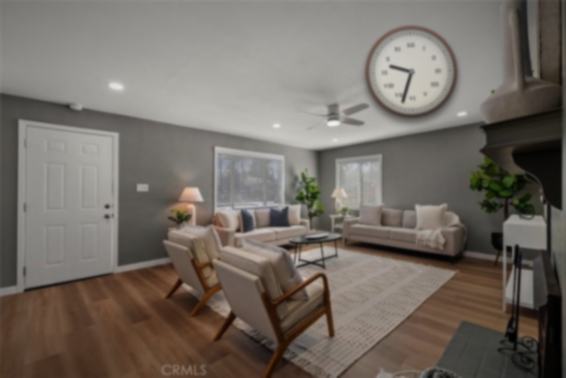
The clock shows h=9 m=33
